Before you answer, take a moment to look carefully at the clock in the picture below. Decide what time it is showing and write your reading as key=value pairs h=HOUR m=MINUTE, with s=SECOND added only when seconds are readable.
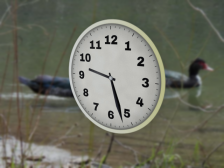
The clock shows h=9 m=27
